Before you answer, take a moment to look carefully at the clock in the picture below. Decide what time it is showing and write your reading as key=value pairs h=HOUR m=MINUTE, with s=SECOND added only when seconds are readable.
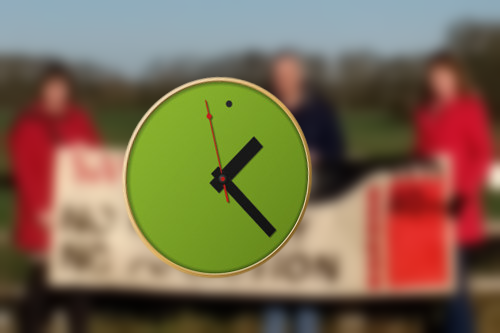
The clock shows h=1 m=21 s=57
